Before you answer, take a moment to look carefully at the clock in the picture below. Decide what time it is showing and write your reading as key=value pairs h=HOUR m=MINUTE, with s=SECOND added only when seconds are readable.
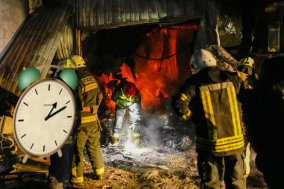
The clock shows h=1 m=11
